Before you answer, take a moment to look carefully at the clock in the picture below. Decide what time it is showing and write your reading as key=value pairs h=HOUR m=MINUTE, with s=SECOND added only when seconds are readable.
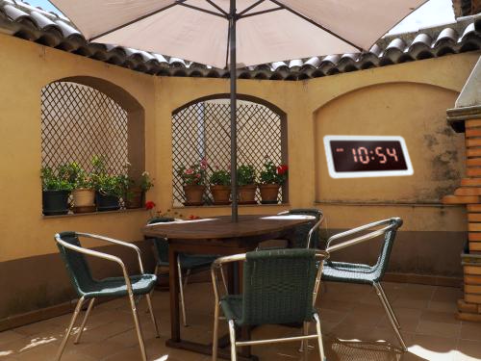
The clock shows h=10 m=54
